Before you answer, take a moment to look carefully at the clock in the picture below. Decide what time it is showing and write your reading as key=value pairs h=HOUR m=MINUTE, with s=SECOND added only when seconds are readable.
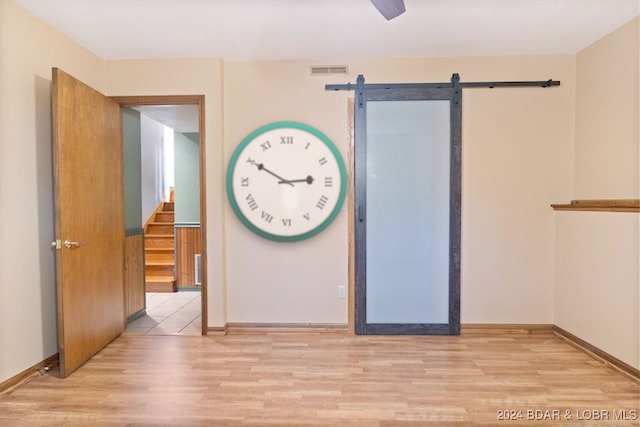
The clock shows h=2 m=50
